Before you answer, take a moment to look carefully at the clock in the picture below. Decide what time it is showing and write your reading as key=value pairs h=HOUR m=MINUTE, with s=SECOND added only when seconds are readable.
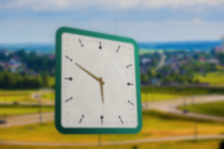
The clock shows h=5 m=50
